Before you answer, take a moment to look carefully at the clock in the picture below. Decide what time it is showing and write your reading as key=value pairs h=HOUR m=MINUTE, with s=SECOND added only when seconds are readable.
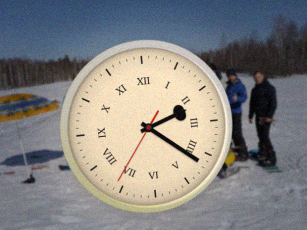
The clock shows h=2 m=21 s=36
